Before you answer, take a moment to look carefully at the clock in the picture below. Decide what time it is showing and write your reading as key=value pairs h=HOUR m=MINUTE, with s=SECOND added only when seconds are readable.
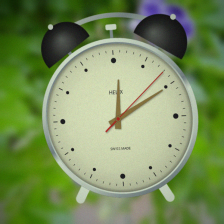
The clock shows h=12 m=10 s=8
